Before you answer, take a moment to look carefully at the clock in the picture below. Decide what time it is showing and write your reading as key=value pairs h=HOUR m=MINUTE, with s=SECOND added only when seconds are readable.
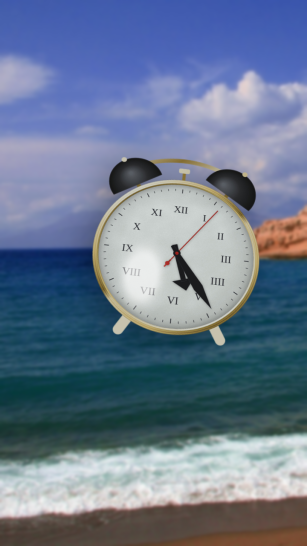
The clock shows h=5 m=24 s=6
